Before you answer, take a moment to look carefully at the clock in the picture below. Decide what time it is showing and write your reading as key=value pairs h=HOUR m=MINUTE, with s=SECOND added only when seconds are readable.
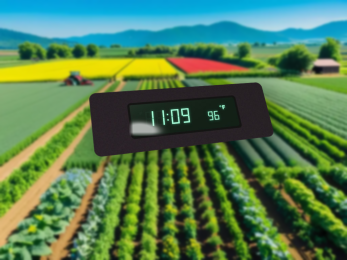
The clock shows h=11 m=9
